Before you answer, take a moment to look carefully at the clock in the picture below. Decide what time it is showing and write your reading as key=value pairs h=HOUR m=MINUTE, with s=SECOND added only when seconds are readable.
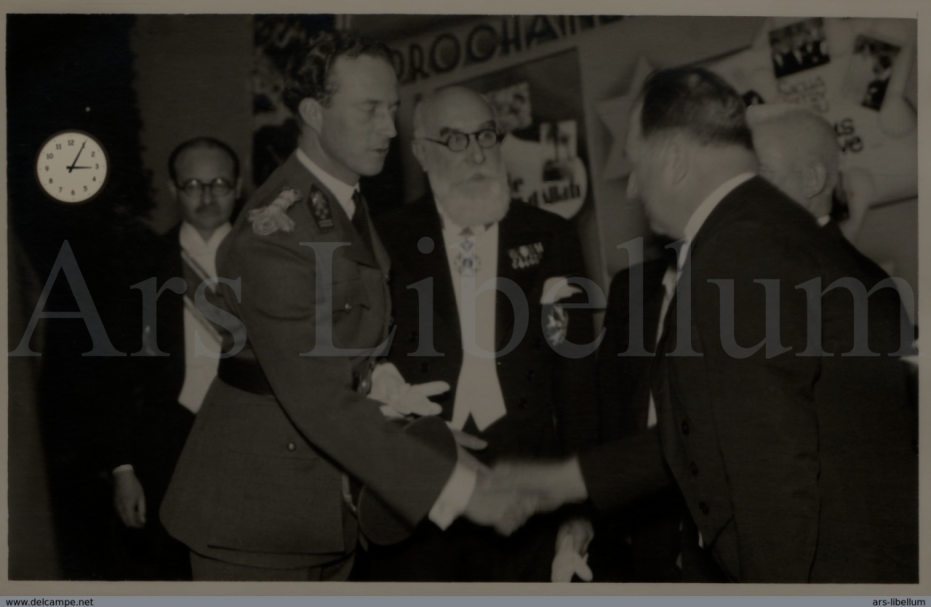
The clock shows h=3 m=5
